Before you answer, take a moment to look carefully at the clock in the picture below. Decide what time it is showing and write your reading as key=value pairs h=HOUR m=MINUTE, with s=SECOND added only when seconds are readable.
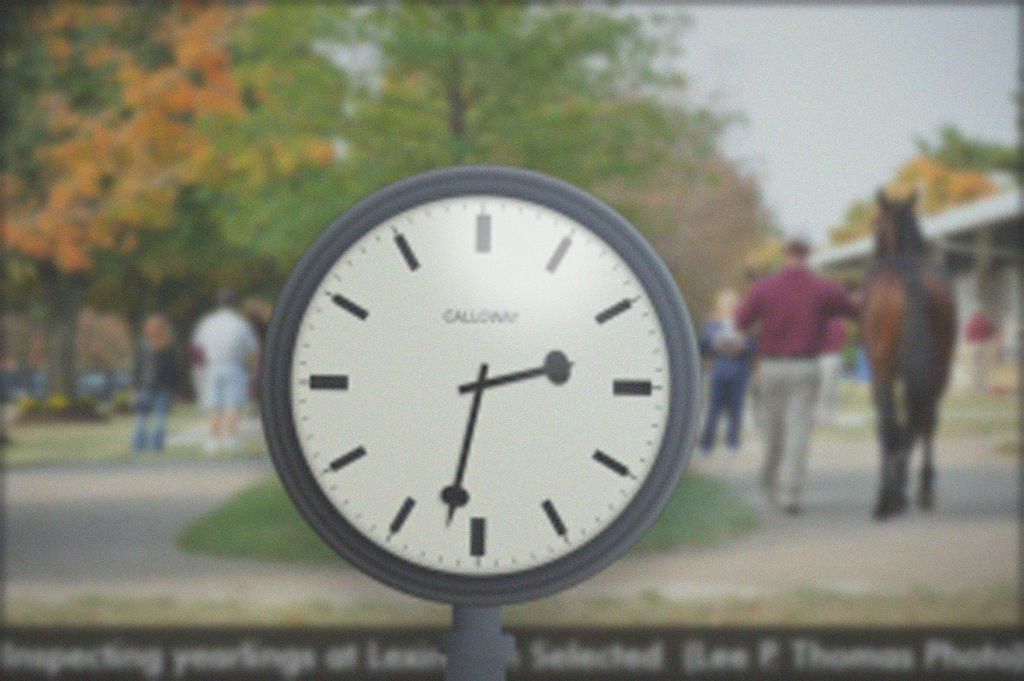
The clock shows h=2 m=32
